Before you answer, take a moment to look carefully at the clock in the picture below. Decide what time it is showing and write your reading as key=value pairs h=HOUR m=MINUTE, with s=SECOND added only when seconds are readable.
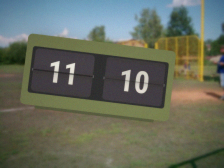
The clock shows h=11 m=10
